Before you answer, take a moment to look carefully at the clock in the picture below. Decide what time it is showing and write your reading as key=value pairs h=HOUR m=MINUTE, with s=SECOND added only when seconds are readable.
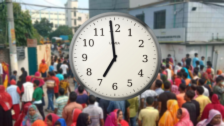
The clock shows h=6 m=59
